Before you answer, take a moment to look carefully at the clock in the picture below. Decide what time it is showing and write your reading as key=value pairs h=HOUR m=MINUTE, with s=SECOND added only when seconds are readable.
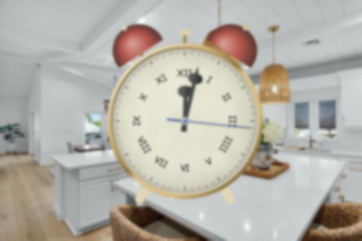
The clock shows h=12 m=2 s=16
